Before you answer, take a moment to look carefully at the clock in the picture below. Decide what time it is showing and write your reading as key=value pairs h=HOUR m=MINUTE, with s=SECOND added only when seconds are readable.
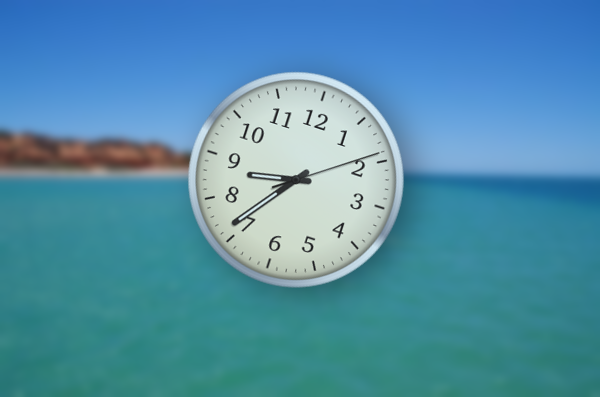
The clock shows h=8 m=36 s=9
